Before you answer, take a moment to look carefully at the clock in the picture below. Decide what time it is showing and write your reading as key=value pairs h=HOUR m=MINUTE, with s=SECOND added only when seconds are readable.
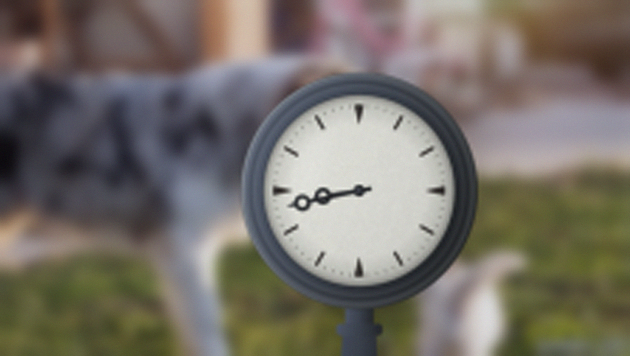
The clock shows h=8 m=43
